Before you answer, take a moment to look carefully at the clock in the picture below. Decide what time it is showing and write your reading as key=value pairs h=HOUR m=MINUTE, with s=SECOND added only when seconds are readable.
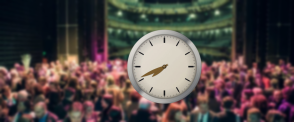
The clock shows h=7 m=41
